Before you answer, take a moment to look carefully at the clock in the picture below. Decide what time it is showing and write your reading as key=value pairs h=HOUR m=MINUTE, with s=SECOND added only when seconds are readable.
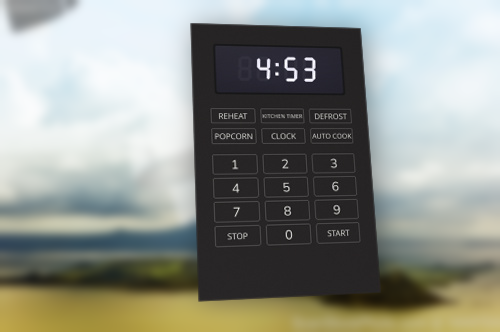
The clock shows h=4 m=53
